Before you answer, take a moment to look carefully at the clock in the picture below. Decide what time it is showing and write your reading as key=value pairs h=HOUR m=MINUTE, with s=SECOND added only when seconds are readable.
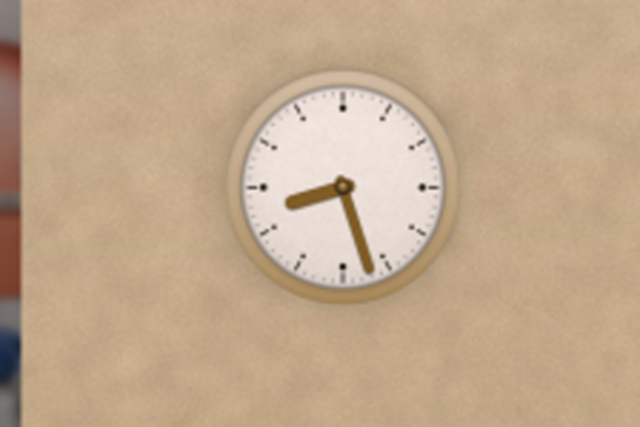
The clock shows h=8 m=27
